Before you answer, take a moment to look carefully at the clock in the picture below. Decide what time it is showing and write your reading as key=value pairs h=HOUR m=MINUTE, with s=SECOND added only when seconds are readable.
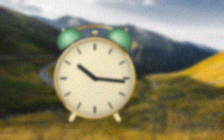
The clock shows h=10 m=16
